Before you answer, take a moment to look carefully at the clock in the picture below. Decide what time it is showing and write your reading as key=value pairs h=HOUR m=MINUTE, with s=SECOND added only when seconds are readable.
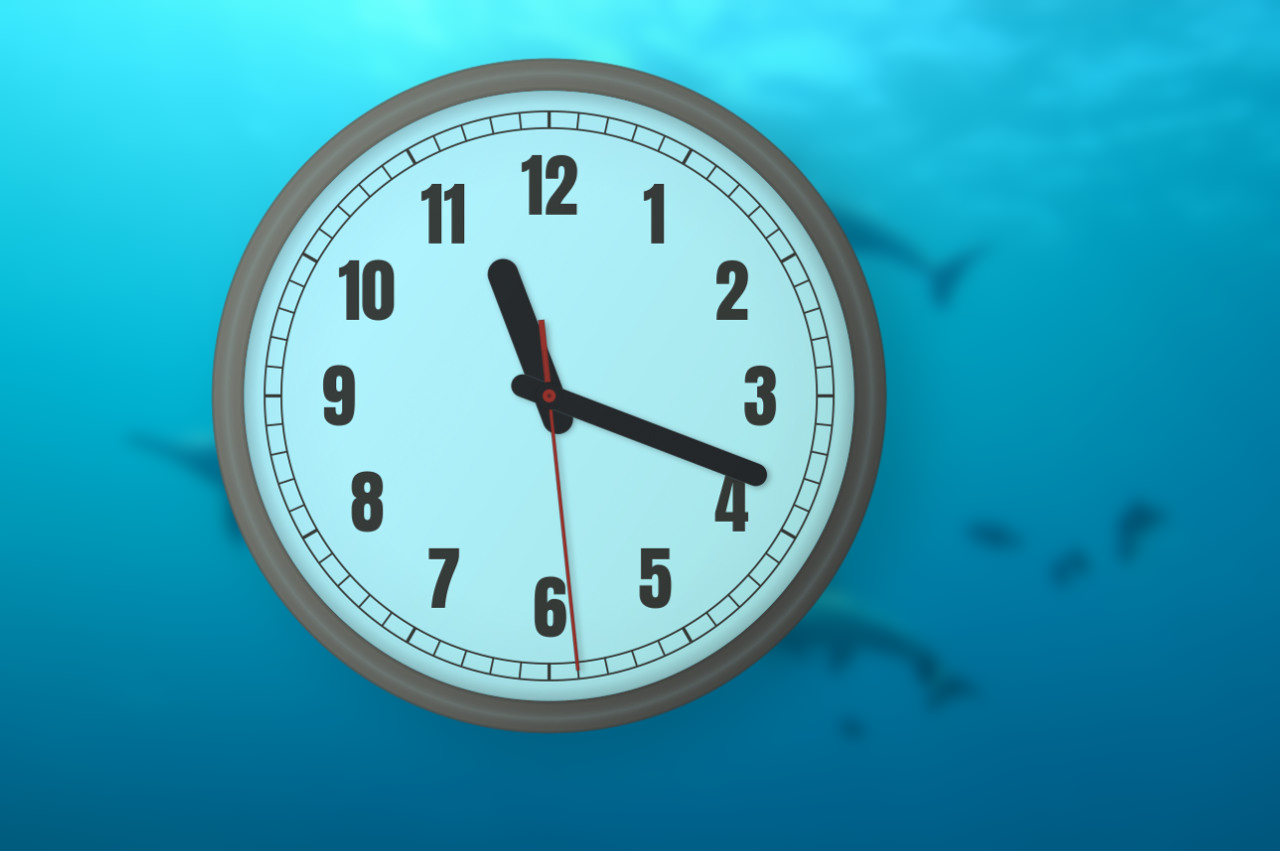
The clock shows h=11 m=18 s=29
